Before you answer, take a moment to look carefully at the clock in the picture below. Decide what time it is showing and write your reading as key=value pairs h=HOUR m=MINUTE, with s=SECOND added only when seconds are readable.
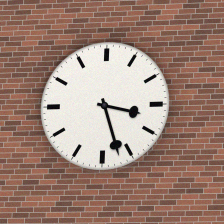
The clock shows h=3 m=27
